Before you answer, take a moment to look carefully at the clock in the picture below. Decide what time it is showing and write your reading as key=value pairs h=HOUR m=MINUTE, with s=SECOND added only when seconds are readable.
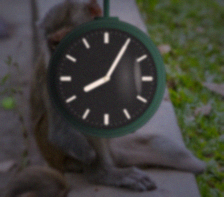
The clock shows h=8 m=5
